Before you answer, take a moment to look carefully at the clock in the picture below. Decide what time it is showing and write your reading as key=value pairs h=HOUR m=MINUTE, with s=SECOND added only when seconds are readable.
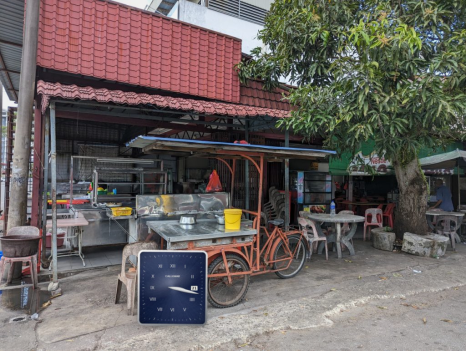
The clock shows h=3 m=17
